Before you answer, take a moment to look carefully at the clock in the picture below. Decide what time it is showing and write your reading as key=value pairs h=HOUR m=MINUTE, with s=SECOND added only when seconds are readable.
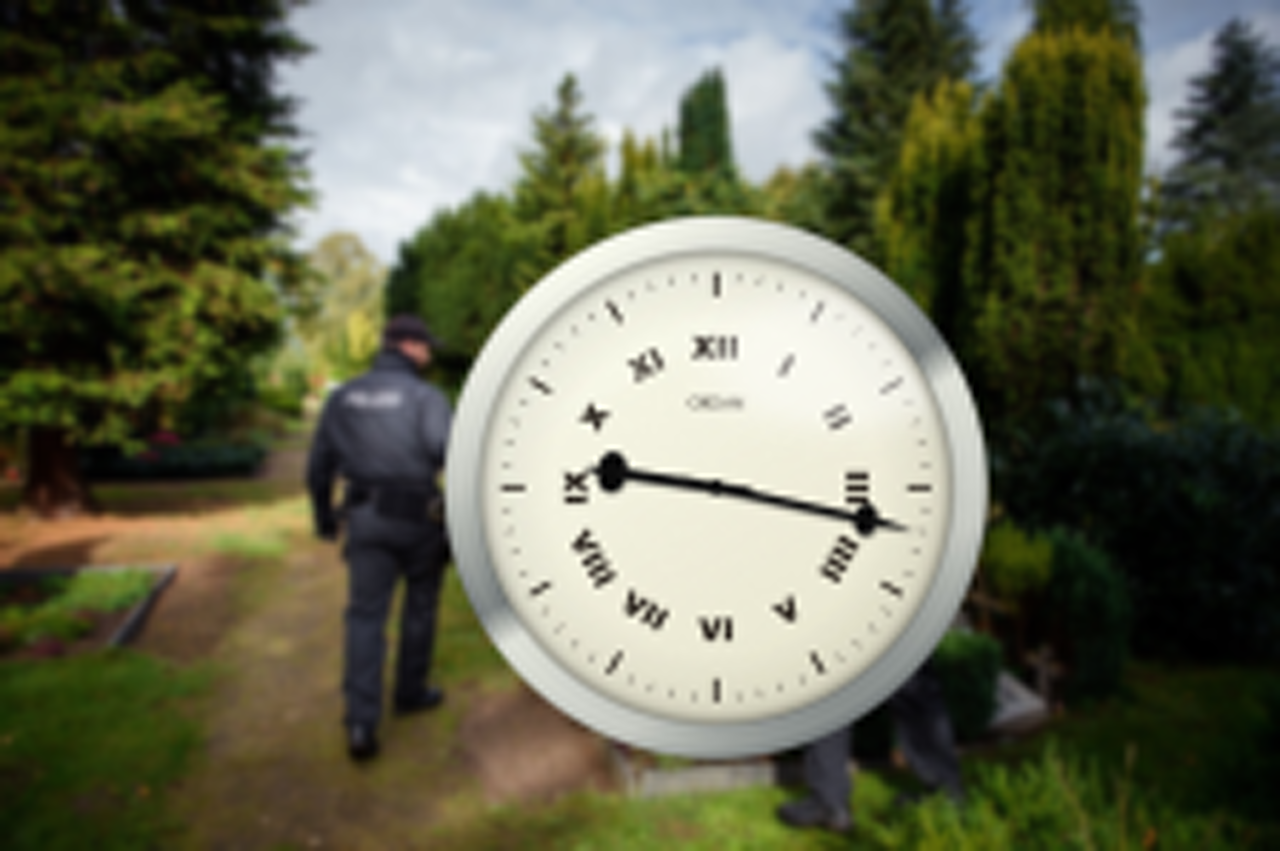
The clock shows h=9 m=17
